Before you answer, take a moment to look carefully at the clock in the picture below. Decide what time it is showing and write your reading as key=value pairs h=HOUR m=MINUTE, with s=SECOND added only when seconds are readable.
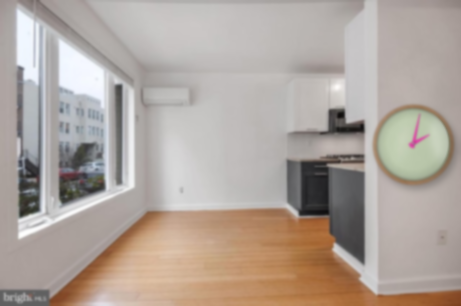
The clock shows h=2 m=2
